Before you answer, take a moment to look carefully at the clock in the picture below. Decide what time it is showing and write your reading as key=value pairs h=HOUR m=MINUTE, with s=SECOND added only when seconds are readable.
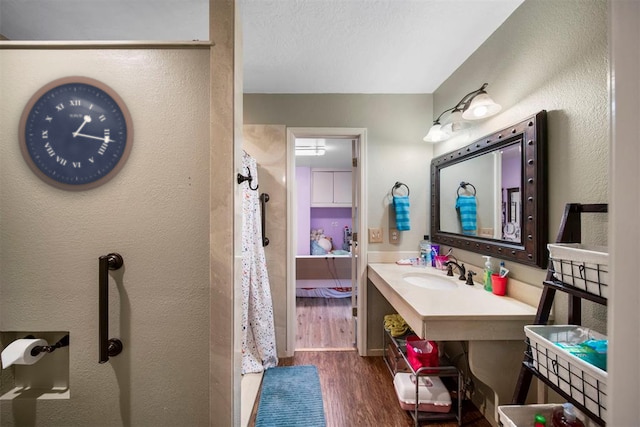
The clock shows h=1 m=17
